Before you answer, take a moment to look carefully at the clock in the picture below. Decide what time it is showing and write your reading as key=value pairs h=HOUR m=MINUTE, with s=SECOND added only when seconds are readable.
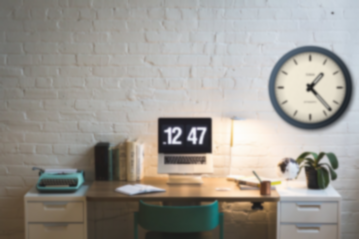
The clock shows h=1 m=23
